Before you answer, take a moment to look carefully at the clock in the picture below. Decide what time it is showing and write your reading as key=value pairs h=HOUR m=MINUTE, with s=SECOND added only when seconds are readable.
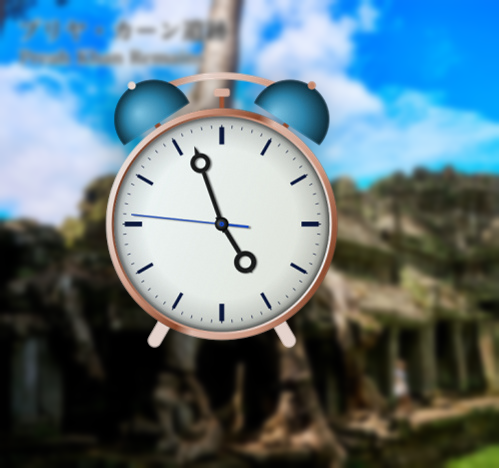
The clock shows h=4 m=56 s=46
